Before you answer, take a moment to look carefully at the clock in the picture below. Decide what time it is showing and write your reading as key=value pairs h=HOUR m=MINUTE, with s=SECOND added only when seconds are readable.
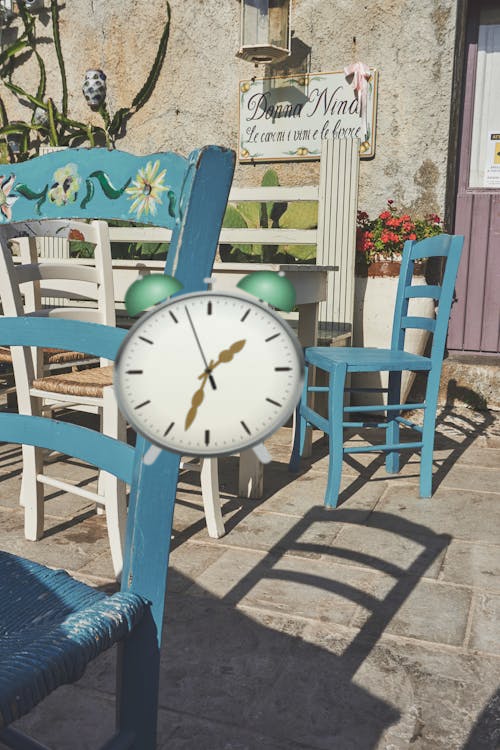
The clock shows h=1 m=32 s=57
